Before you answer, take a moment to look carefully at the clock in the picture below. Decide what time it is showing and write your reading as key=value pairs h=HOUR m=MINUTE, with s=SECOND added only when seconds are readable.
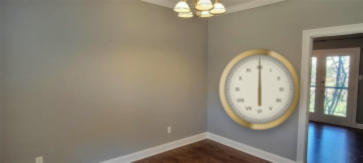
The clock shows h=6 m=0
